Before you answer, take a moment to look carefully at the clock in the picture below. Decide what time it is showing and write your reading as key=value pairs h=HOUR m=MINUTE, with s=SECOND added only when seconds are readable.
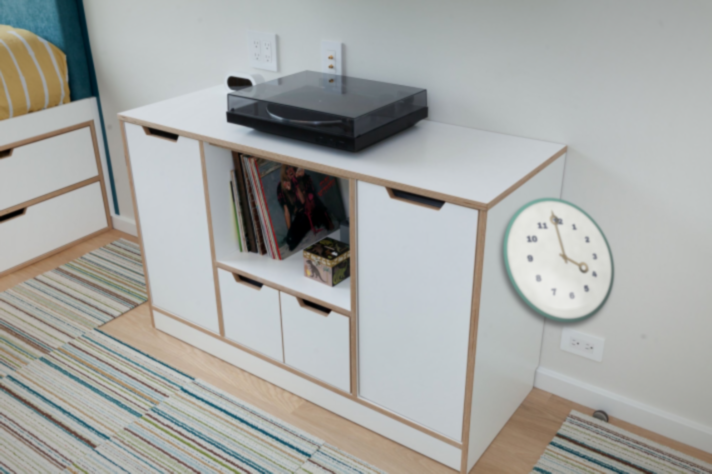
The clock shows h=3 m=59
